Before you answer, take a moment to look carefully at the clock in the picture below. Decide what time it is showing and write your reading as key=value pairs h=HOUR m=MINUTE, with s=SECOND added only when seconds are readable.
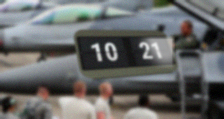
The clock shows h=10 m=21
